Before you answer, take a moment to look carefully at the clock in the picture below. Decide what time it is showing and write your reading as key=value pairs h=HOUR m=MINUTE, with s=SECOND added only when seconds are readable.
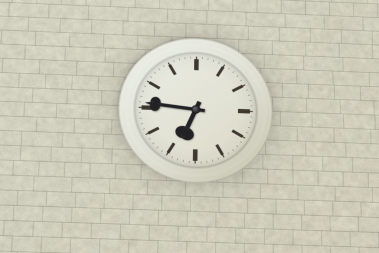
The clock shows h=6 m=46
